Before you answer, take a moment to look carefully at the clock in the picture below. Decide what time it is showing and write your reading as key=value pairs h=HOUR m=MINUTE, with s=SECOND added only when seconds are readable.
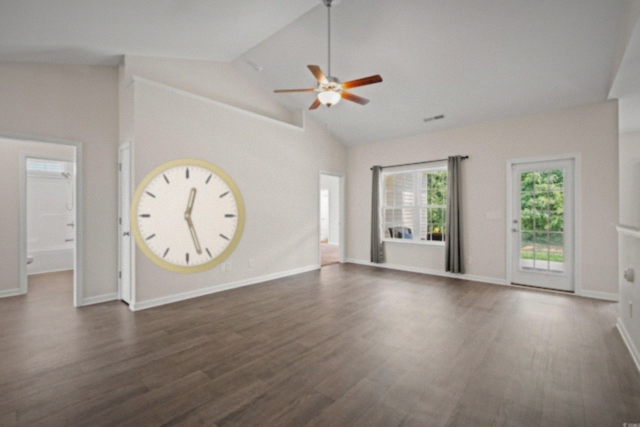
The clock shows h=12 m=27
